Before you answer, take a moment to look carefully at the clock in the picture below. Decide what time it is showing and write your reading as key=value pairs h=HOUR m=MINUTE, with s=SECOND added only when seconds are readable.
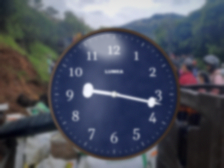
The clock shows h=9 m=17
